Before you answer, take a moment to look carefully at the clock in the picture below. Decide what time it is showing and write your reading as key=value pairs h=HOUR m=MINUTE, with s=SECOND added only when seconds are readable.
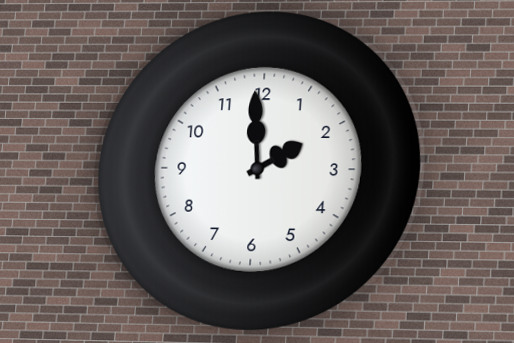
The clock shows h=1 m=59
